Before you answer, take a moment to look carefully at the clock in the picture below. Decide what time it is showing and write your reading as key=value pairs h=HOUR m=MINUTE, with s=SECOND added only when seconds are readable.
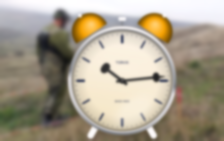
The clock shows h=10 m=14
